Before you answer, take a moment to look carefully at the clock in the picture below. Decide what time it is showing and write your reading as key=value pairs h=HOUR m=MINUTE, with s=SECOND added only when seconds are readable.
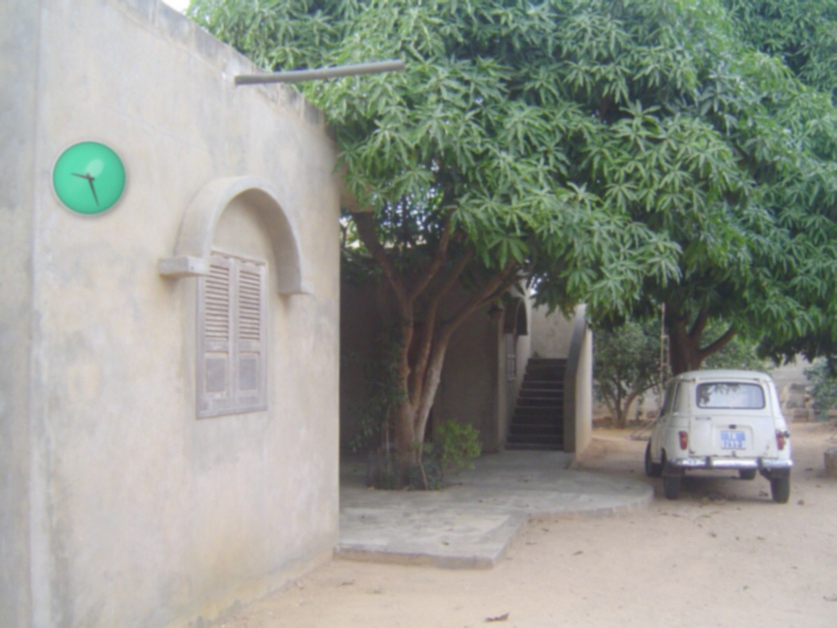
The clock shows h=9 m=27
